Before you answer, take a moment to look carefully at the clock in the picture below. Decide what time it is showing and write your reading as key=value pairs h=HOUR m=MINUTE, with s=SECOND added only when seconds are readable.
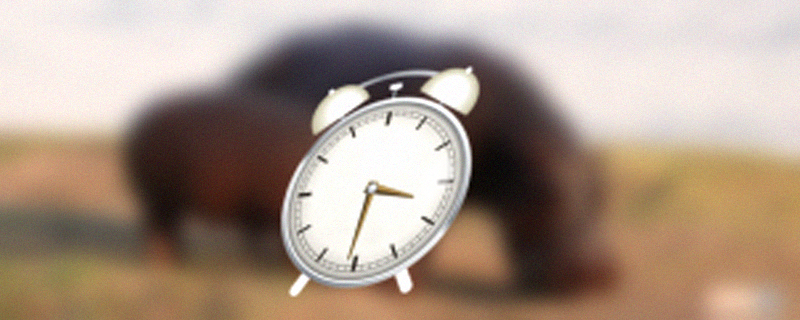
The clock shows h=3 m=31
